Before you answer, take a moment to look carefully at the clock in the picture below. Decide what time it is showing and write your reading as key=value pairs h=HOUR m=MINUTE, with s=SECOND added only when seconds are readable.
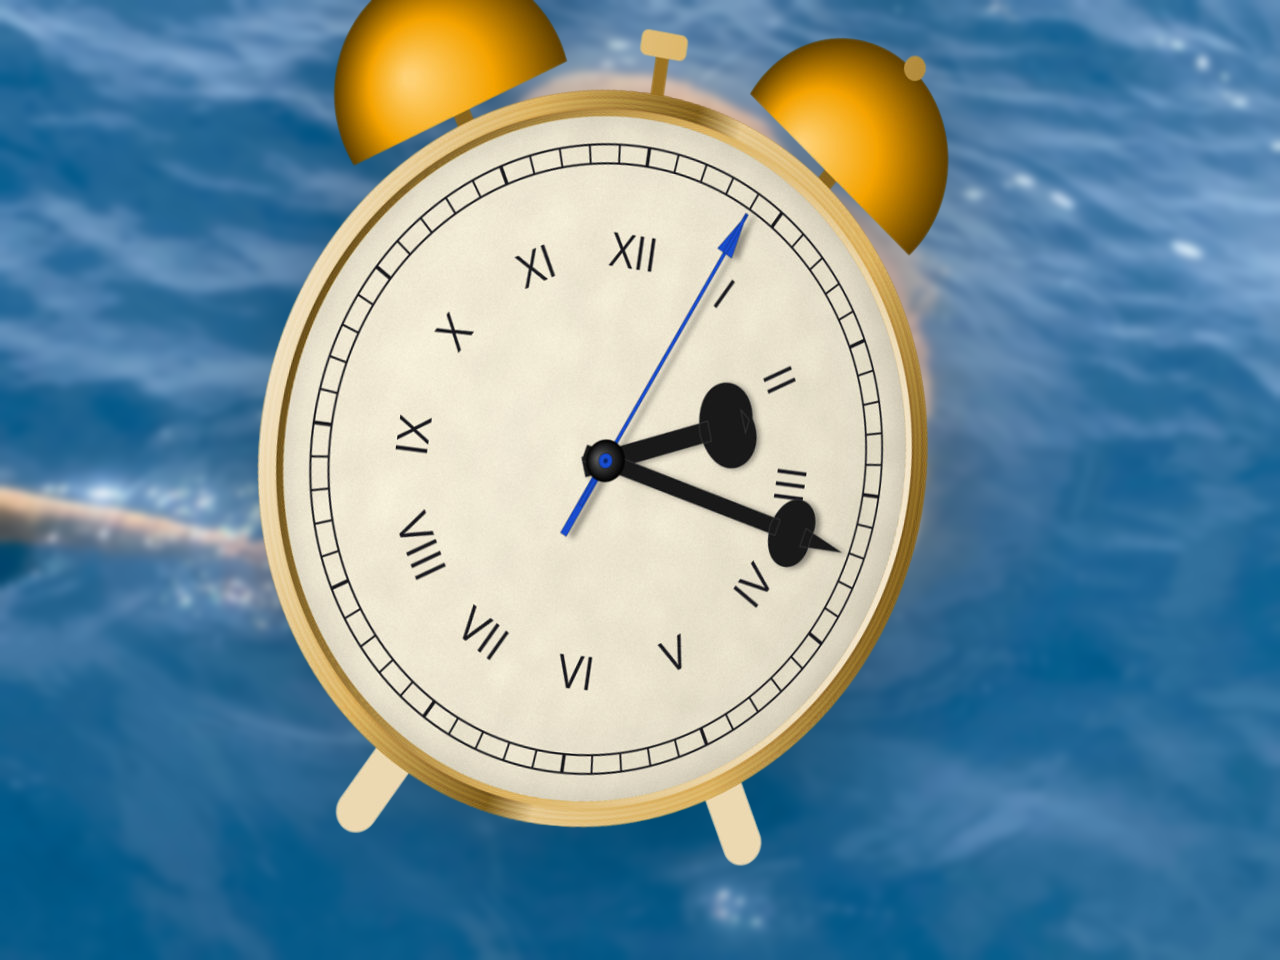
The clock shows h=2 m=17 s=4
